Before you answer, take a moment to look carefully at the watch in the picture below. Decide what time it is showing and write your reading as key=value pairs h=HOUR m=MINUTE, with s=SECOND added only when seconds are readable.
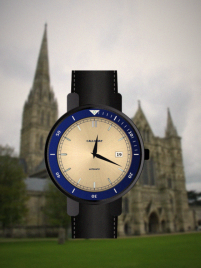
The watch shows h=12 m=19
